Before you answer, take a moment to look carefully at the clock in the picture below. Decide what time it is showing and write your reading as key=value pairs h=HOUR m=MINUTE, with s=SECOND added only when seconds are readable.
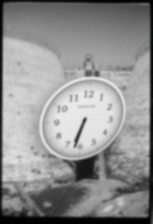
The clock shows h=6 m=32
